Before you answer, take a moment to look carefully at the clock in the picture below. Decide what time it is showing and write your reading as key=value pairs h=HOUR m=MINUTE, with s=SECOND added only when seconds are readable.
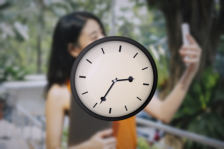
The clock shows h=2 m=34
